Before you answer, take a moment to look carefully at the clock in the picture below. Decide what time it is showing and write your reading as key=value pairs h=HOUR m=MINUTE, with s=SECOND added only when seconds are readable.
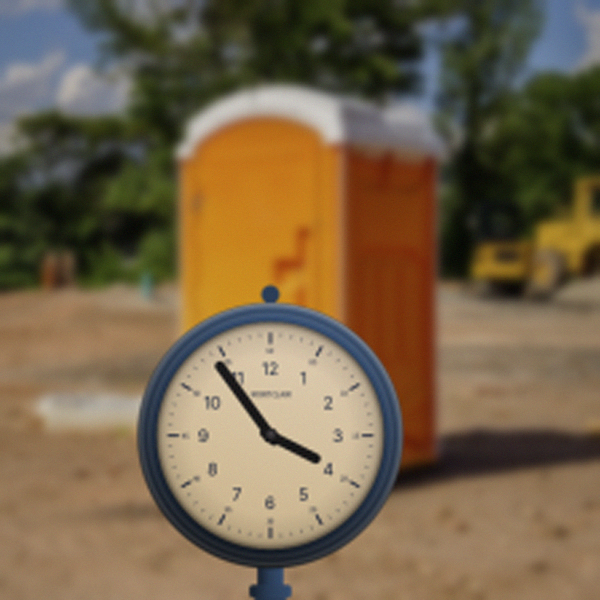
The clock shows h=3 m=54
